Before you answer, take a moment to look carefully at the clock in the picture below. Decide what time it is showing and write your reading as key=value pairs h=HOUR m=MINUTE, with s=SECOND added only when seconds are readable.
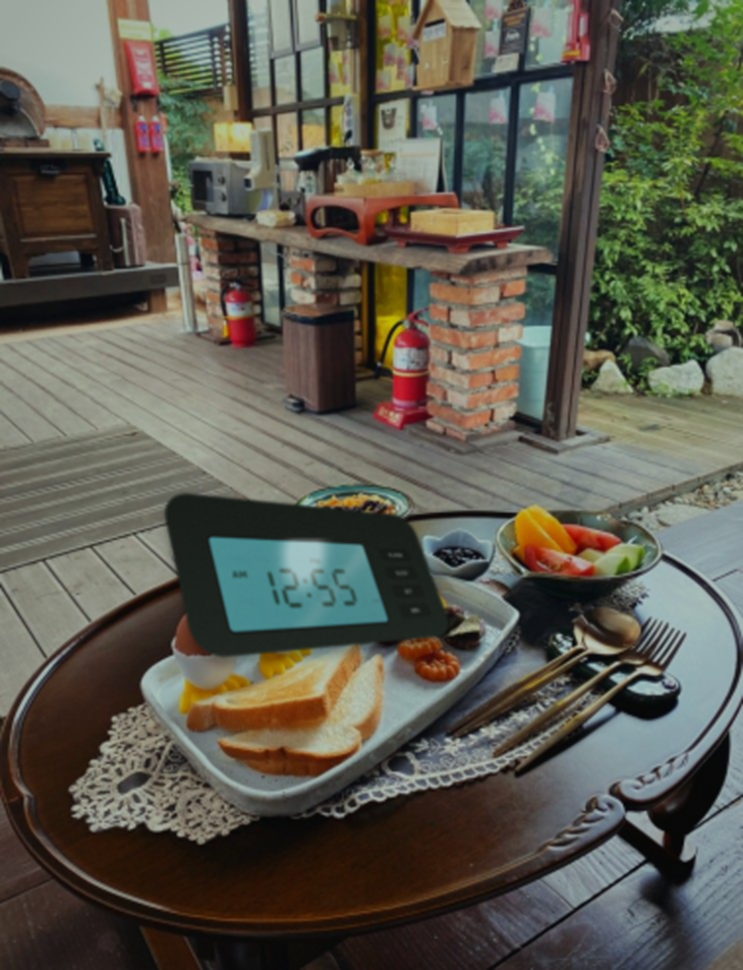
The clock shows h=12 m=55
